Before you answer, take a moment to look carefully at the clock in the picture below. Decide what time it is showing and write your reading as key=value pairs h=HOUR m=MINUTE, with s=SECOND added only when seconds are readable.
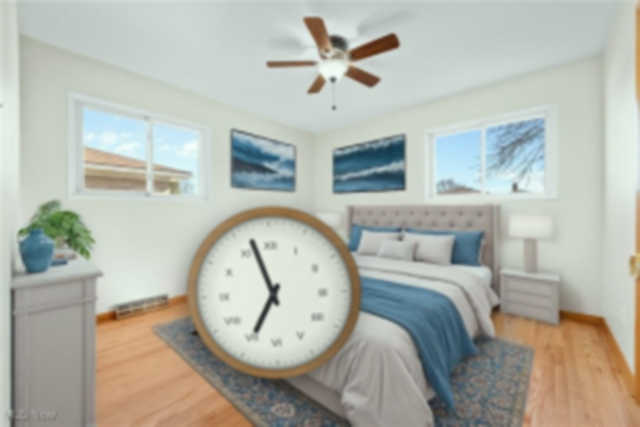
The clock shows h=6 m=57
